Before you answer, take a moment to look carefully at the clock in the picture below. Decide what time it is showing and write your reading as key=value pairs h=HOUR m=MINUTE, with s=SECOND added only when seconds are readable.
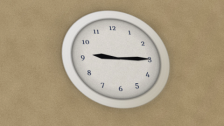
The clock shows h=9 m=15
